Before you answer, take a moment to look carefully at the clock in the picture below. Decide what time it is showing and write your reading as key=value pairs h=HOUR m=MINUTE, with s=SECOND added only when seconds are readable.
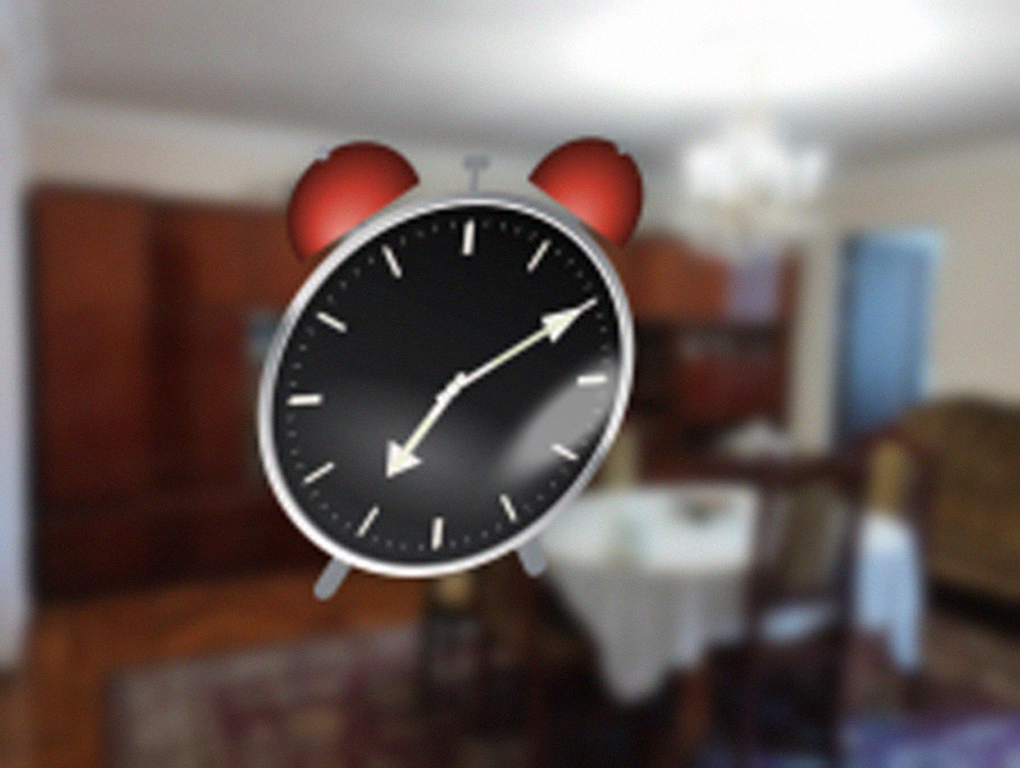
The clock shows h=7 m=10
